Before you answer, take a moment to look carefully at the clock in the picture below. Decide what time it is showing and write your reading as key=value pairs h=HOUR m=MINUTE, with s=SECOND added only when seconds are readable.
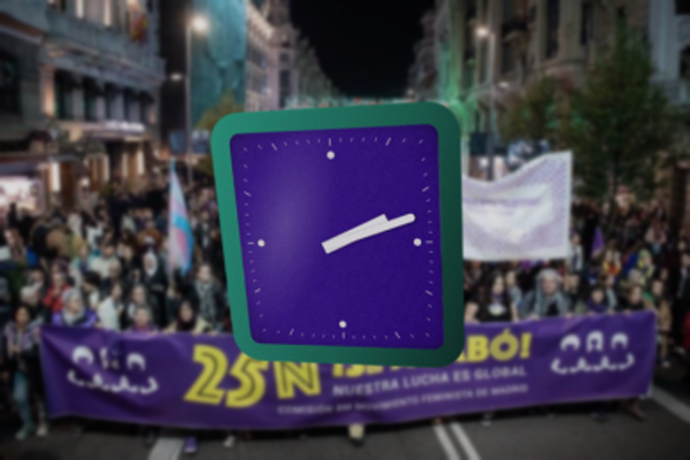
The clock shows h=2 m=12
